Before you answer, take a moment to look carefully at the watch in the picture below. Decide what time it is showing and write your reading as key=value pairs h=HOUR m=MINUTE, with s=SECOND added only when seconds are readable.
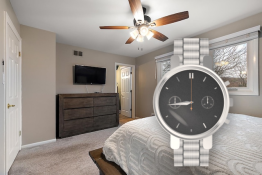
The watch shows h=8 m=44
